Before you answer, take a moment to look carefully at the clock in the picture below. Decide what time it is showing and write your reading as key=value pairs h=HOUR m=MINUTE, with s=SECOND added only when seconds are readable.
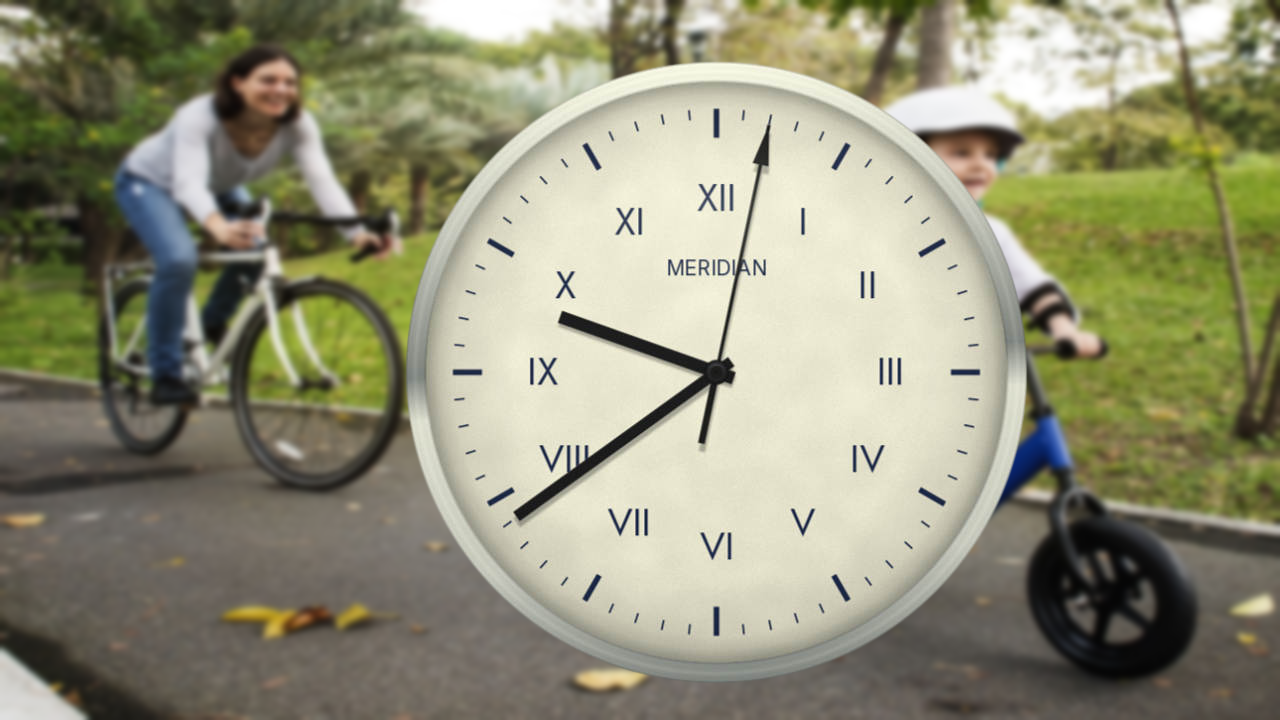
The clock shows h=9 m=39 s=2
